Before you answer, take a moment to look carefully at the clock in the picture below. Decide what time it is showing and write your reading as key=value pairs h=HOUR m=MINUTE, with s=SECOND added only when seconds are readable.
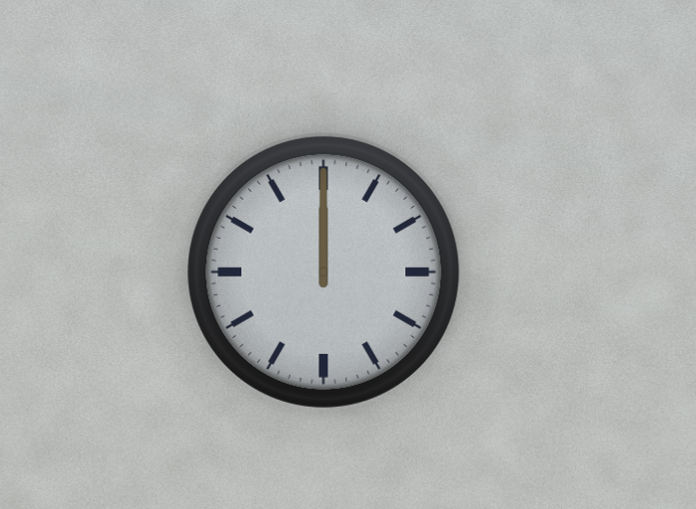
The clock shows h=12 m=0
